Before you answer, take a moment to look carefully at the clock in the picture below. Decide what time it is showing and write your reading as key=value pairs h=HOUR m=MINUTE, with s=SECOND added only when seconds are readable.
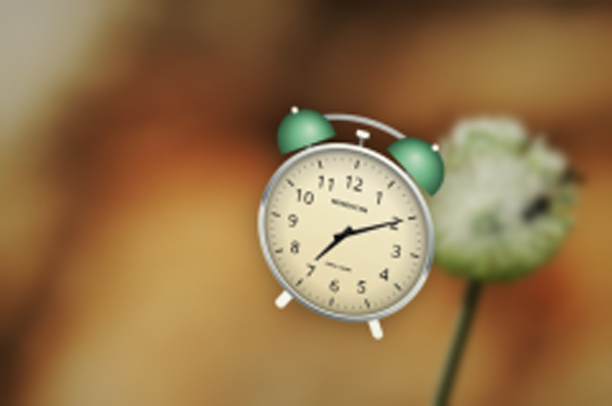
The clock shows h=7 m=10
